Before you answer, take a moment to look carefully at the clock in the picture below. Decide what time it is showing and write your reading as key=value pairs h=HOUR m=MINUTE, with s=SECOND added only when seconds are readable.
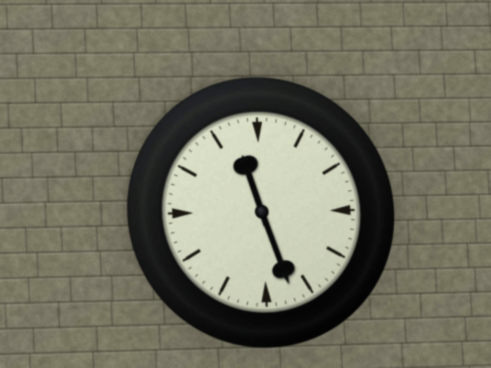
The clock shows h=11 m=27
